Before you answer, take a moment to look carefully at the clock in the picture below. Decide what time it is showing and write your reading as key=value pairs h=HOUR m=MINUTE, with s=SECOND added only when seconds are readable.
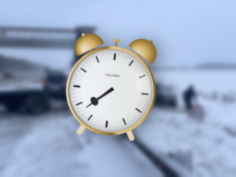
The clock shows h=7 m=38
